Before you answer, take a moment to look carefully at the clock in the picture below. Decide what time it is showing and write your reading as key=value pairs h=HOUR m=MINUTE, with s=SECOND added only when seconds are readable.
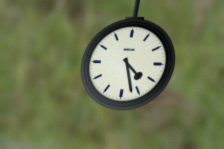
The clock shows h=4 m=27
